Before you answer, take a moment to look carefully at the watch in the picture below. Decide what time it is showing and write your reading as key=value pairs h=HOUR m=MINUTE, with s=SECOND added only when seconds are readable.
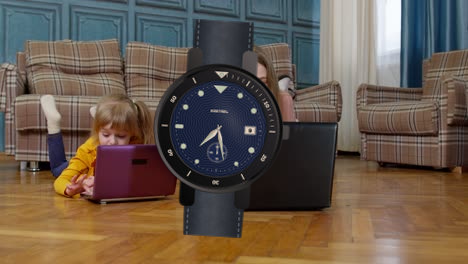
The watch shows h=7 m=28
